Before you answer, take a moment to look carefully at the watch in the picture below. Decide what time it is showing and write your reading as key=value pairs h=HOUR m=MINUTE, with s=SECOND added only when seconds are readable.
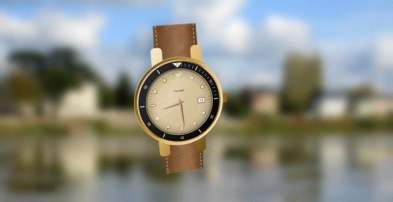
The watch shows h=8 m=29
